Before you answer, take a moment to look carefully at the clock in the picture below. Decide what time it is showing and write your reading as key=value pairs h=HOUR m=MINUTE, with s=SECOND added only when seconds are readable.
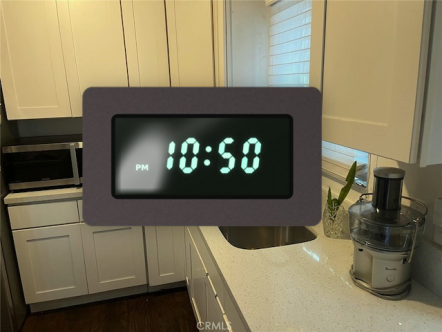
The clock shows h=10 m=50
